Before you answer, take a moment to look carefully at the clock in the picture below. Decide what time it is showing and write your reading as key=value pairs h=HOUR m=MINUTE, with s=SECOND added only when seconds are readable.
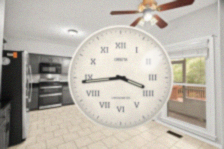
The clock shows h=3 m=44
